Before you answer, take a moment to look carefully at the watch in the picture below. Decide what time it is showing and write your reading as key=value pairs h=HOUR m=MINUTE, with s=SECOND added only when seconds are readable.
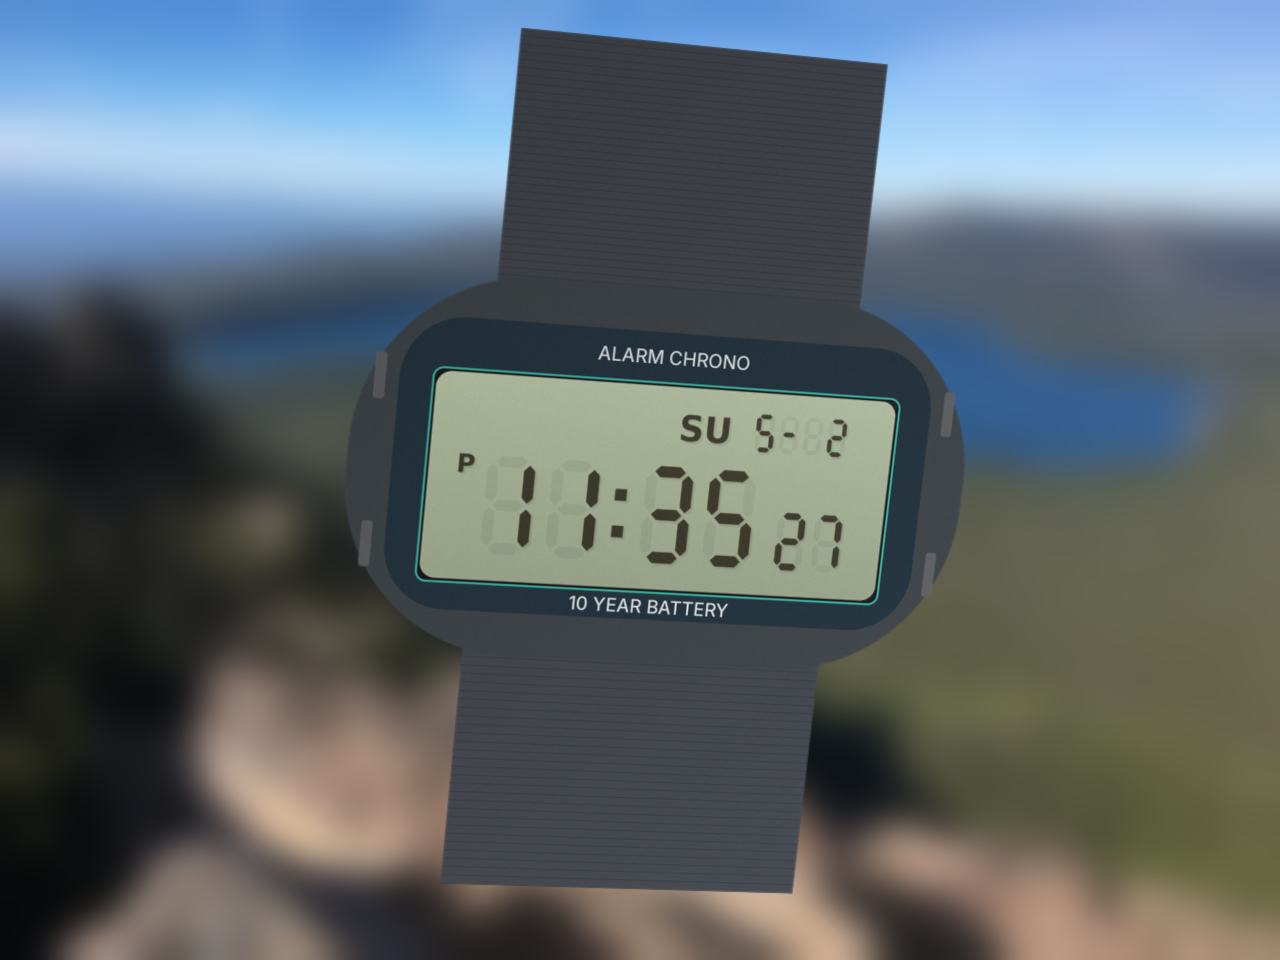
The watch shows h=11 m=35 s=27
